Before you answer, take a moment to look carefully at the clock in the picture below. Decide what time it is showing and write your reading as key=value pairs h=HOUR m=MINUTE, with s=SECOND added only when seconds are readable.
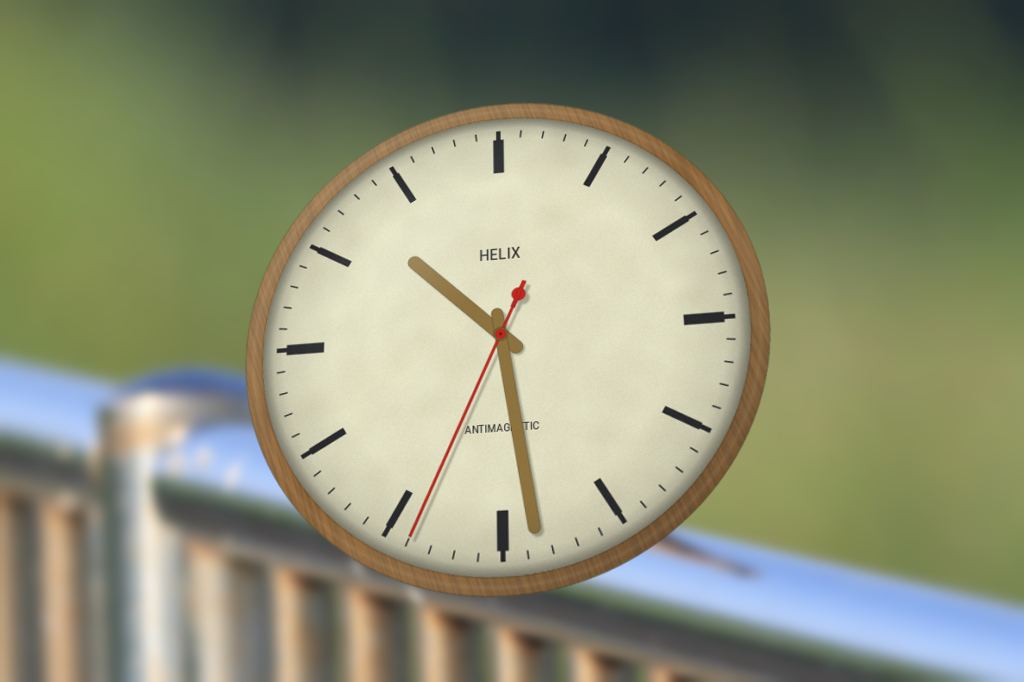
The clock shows h=10 m=28 s=34
